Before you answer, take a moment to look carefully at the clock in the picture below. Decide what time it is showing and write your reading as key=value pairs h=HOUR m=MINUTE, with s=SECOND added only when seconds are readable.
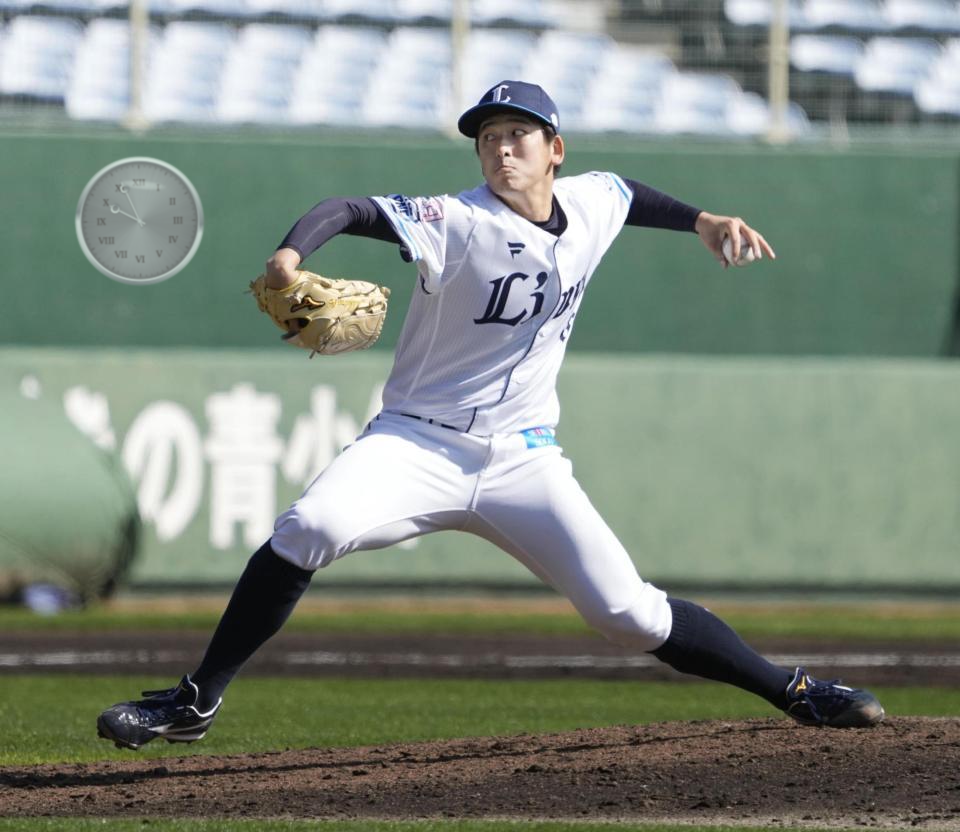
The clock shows h=9 m=56
